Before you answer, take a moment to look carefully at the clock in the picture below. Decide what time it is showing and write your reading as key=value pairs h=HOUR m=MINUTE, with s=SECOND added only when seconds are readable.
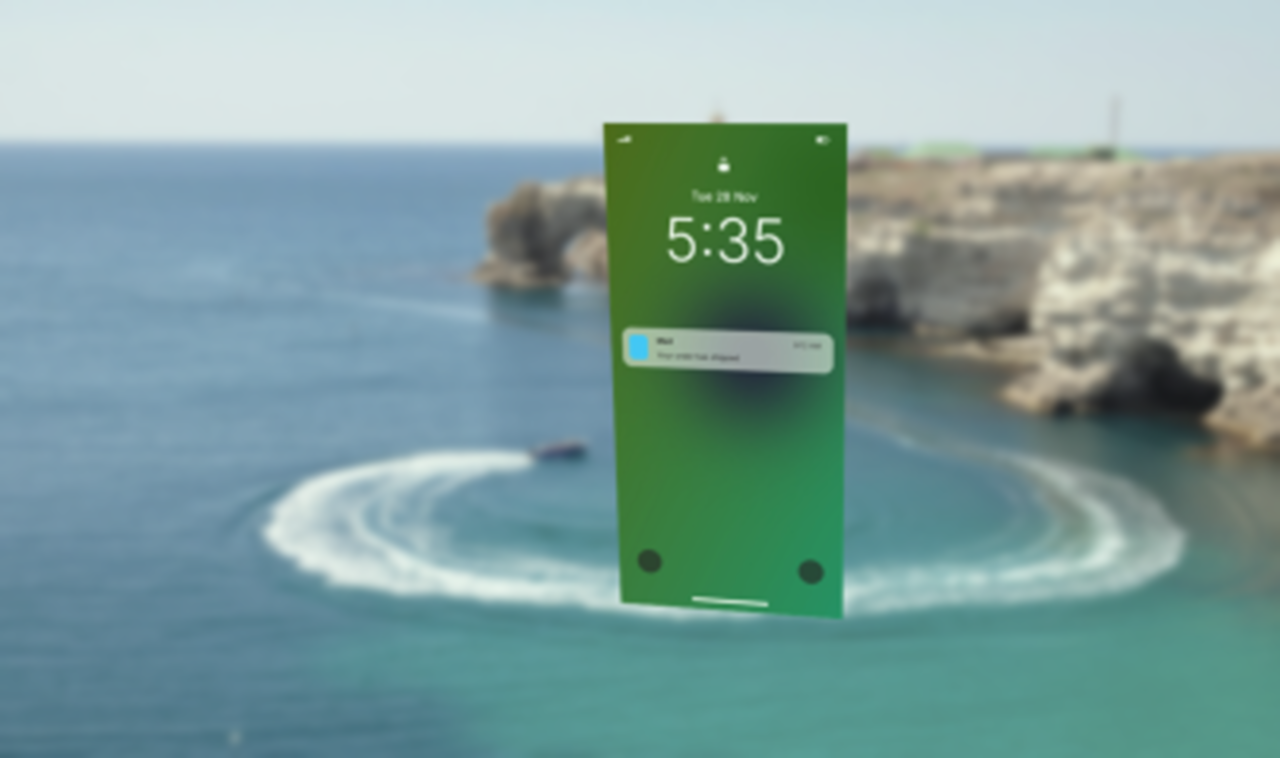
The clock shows h=5 m=35
